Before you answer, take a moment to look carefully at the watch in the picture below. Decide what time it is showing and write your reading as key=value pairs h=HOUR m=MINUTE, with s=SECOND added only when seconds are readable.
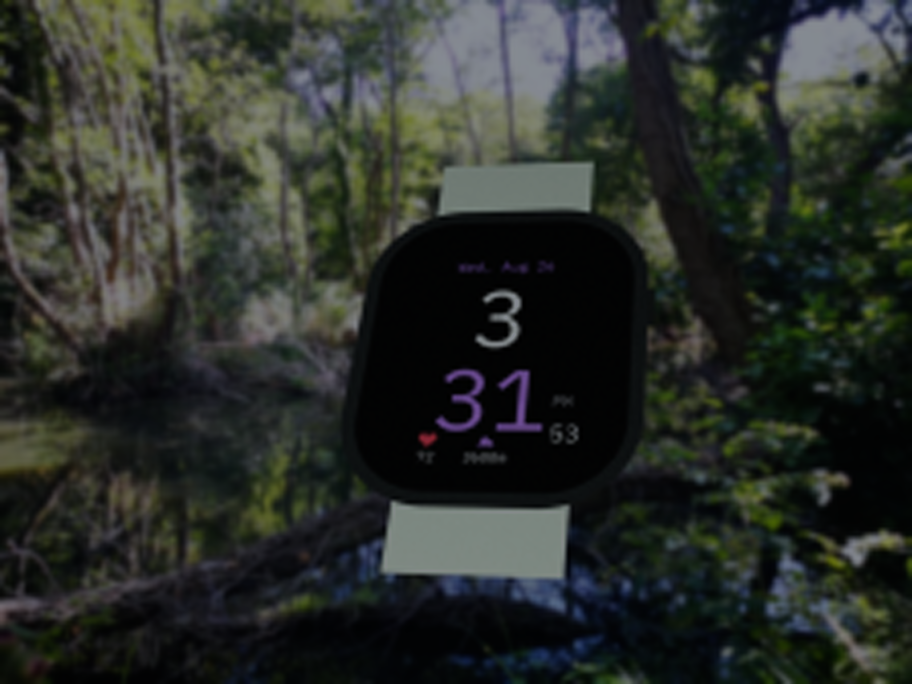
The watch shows h=3 m=31
